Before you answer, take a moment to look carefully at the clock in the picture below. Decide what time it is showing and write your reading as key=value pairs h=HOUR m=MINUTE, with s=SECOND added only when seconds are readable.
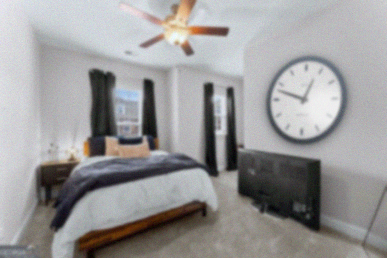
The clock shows h=12 m=48
